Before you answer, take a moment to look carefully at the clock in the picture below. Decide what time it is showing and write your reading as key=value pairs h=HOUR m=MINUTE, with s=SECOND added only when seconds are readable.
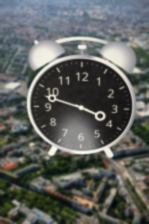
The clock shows h=3 m=48
